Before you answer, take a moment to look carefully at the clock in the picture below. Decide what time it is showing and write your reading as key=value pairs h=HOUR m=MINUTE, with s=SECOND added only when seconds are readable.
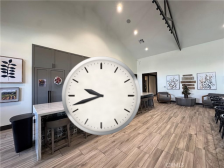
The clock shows h=9 m=42
